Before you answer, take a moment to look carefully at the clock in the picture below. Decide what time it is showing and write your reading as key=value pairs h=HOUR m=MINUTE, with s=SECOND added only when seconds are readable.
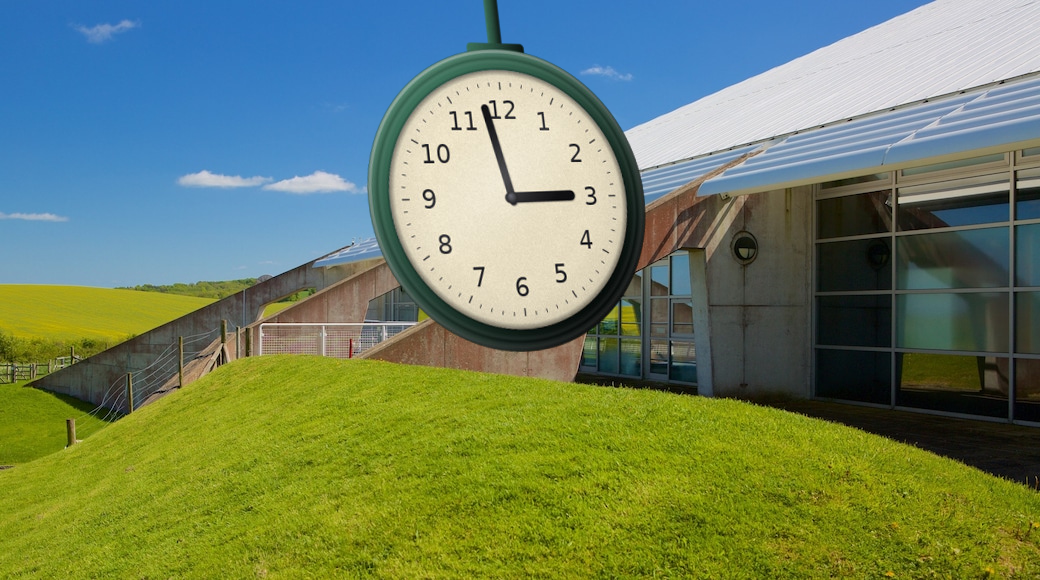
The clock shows h=2 m=58
